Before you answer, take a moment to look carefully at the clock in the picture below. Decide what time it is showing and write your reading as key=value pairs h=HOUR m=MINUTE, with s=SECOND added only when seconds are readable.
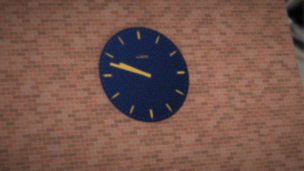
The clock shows h=9 m=48
